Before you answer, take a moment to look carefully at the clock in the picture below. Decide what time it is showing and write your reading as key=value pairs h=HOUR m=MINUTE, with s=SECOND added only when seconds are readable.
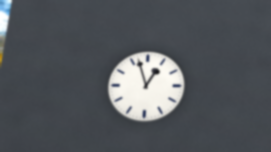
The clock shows h=12 m=57
